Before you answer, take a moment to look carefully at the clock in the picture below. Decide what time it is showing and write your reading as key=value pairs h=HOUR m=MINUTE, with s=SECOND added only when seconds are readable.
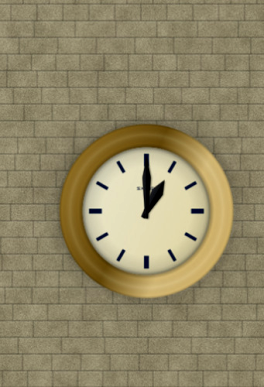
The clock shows h=1 m=0
